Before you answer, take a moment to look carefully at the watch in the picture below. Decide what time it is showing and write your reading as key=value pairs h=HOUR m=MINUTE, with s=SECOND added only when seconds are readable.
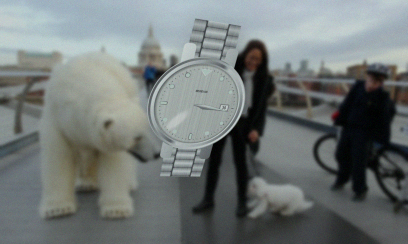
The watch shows h=3 m=16
